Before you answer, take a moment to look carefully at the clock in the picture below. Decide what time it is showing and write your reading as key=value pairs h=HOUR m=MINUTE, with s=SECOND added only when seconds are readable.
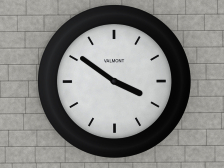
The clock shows h=3 m=51
